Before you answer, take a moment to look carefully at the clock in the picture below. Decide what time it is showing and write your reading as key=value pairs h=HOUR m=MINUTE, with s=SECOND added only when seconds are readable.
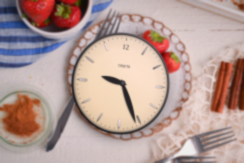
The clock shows h=9 m=26
